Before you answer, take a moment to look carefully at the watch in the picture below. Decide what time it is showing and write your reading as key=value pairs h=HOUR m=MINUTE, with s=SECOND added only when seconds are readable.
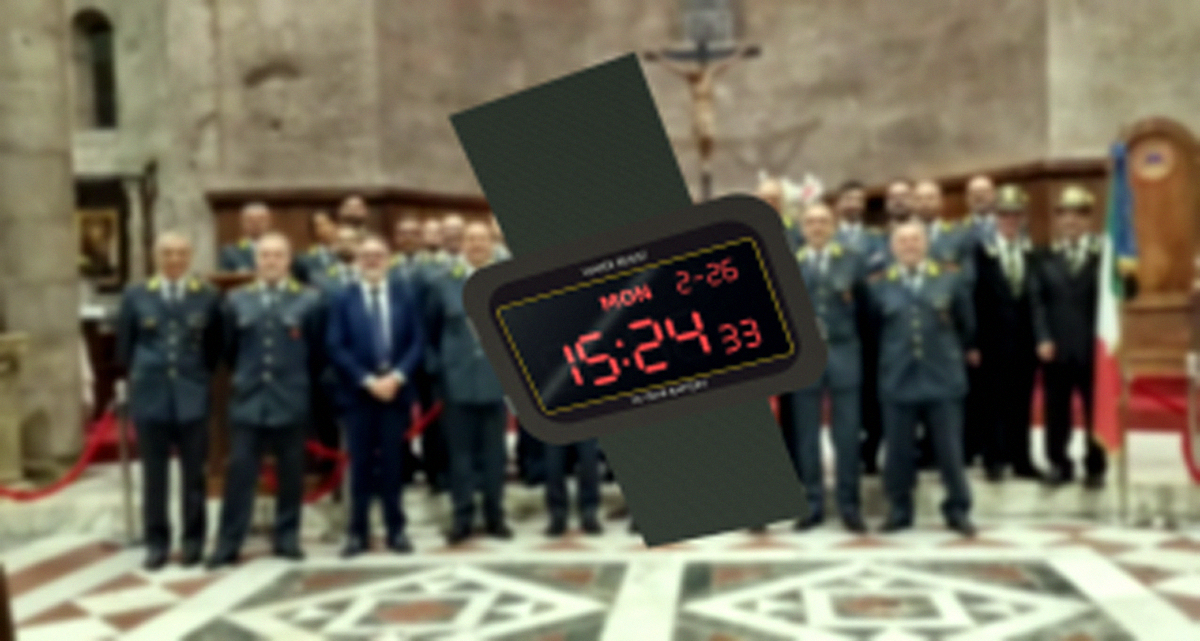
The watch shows h=15 m=24 s=33
